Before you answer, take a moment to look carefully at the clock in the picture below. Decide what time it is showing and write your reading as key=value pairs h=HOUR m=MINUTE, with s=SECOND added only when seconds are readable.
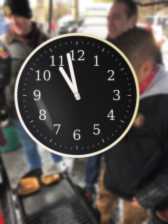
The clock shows h=10 m=58
